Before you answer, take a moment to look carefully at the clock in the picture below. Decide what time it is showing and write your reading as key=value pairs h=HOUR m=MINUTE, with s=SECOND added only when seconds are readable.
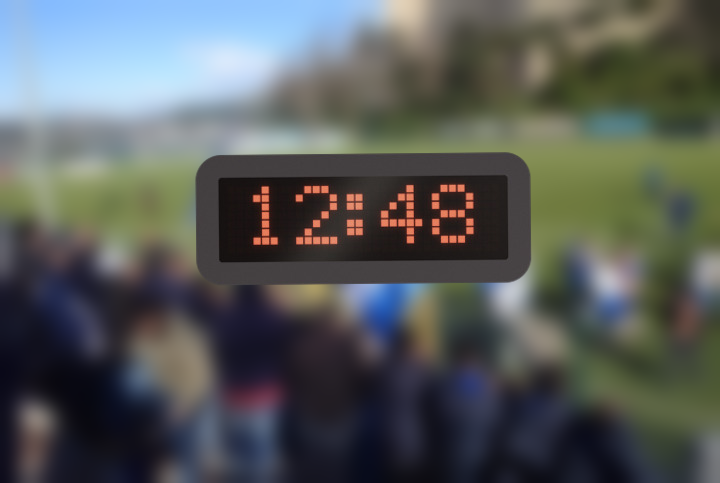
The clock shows h=12 m=48
